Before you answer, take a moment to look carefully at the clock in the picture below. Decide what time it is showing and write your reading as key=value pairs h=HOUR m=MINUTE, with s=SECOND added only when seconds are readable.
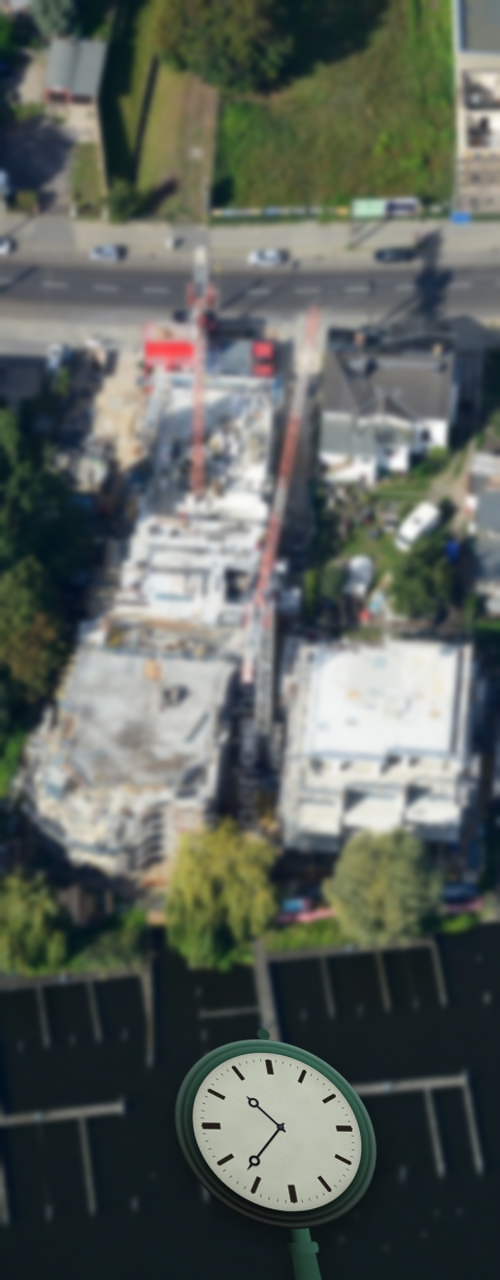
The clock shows h=10 m=37
